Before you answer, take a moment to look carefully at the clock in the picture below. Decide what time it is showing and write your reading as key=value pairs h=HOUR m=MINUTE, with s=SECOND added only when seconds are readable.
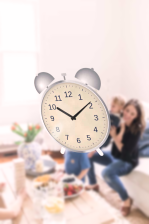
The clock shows h=10 m=9
